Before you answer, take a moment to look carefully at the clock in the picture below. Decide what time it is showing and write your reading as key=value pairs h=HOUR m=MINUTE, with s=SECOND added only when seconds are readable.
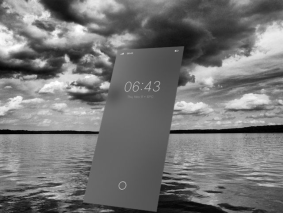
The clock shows h=6 m=43
